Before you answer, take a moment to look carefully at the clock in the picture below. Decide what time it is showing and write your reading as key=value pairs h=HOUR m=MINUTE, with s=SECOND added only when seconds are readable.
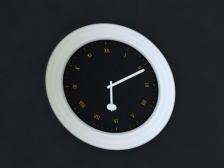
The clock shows h=6 m=11
